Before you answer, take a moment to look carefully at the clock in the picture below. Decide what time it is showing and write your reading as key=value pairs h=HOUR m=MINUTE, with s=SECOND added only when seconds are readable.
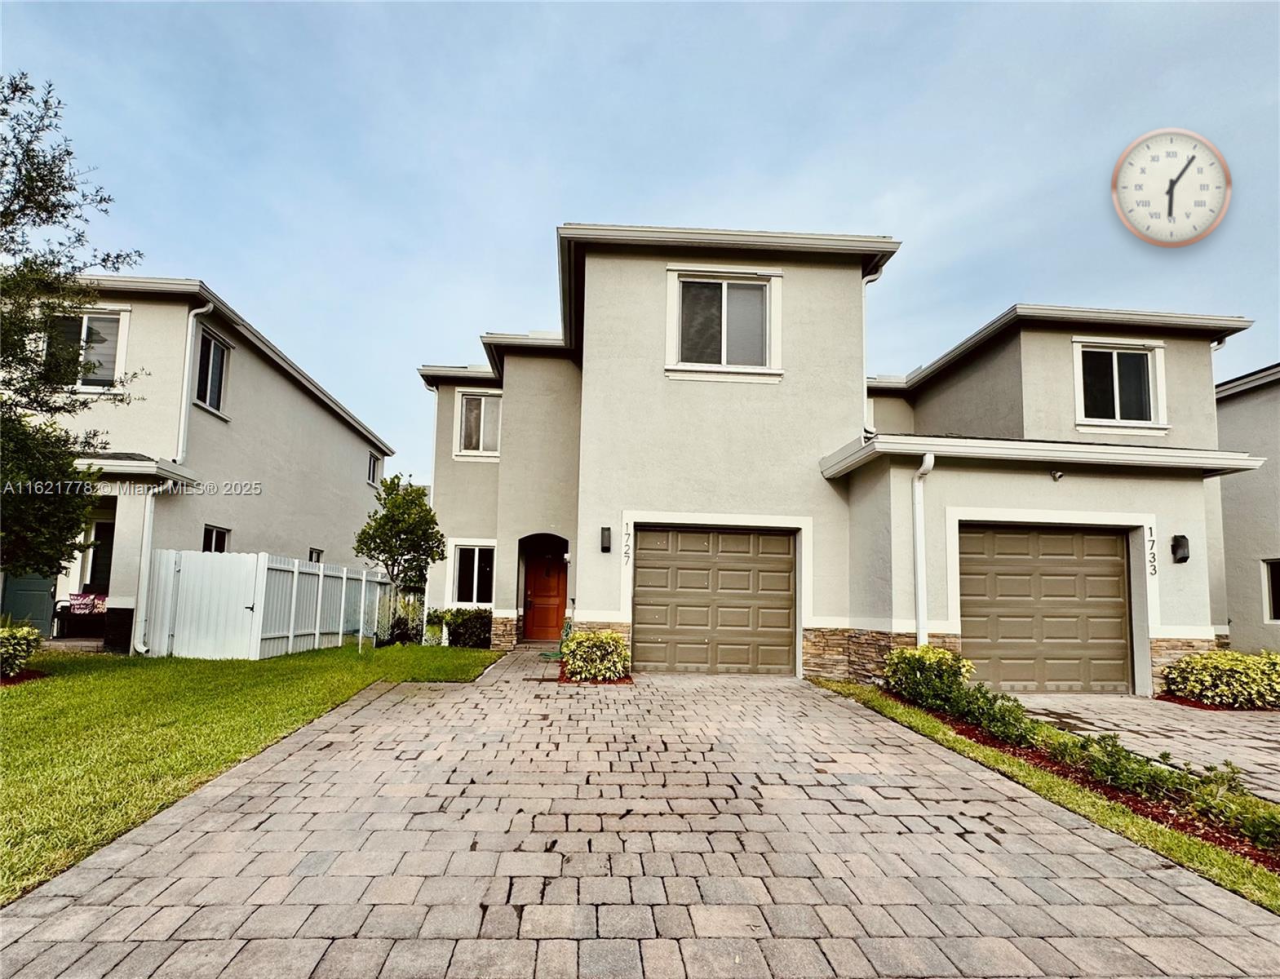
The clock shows h=6 m=6
